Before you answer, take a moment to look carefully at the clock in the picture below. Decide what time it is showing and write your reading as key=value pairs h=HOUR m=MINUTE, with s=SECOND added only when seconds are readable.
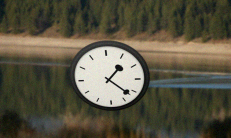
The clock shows h=1 m=22
